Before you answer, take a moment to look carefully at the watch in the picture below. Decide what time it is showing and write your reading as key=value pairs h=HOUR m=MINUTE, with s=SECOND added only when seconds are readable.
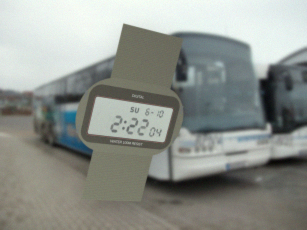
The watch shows h=2 m=22 s=4
